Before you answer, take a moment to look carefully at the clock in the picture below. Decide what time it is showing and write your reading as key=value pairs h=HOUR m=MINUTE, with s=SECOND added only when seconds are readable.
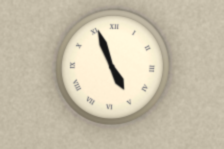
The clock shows h=4 m=56
